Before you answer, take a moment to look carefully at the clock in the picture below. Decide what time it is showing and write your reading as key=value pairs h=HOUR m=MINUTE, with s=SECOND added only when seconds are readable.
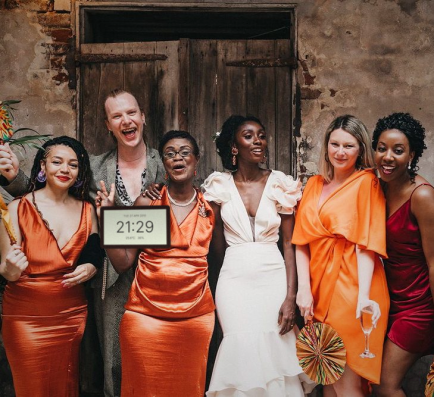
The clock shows h=21 m=29
